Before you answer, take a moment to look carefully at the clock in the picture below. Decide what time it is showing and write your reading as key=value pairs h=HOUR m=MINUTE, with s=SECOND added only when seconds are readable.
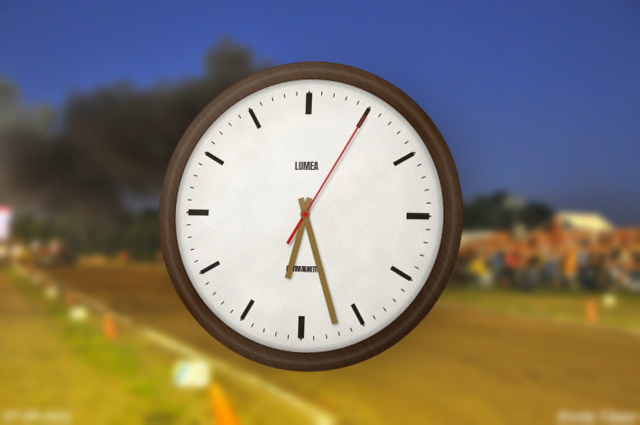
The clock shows h=6 m=27 s=5
